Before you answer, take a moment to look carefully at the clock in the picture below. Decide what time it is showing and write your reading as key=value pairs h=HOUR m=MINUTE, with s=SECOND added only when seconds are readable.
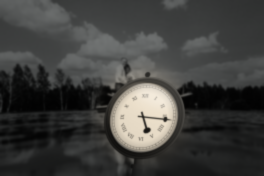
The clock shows h=5 m=16
